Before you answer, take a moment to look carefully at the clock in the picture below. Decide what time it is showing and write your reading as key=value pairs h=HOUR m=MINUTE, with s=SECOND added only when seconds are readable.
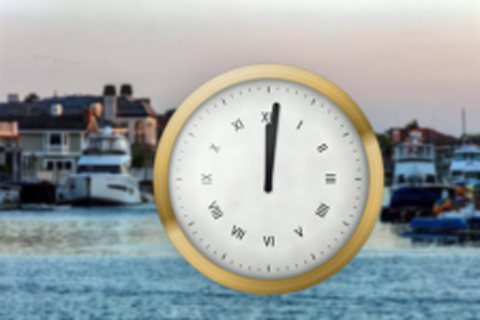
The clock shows h=12 m=1
